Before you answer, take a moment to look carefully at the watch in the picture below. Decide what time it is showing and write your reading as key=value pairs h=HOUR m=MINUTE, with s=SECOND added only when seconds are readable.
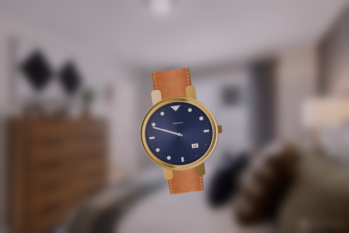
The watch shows h=9 m=49
